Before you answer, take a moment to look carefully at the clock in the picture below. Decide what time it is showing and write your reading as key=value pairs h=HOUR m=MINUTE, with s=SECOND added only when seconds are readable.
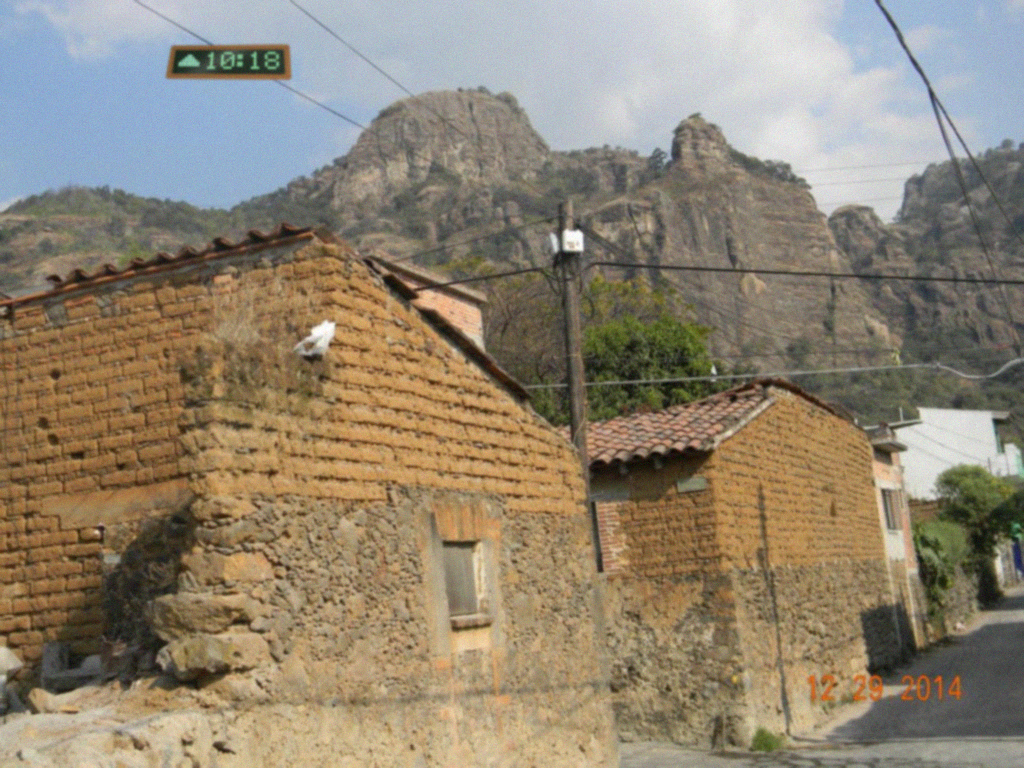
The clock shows h=10 m=18
